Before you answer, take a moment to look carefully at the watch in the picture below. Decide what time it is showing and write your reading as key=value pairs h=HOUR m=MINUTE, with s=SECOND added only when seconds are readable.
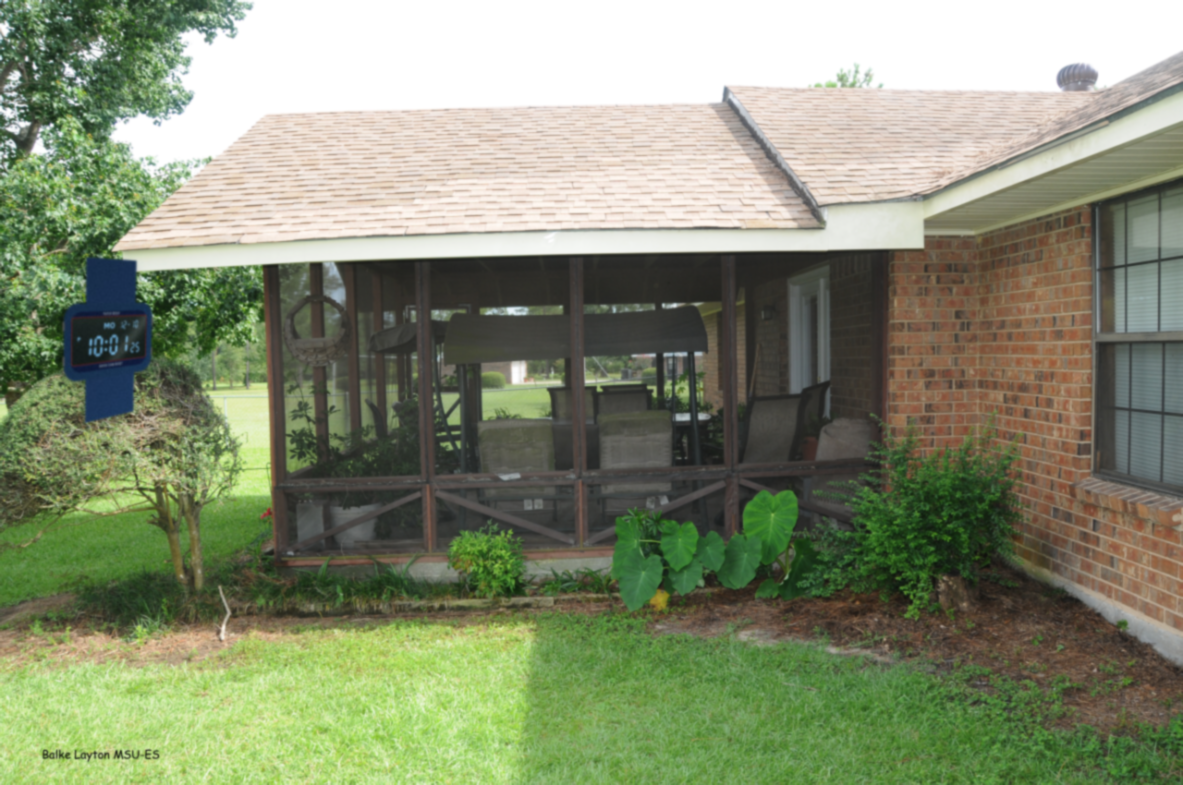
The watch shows h=10 m=1
